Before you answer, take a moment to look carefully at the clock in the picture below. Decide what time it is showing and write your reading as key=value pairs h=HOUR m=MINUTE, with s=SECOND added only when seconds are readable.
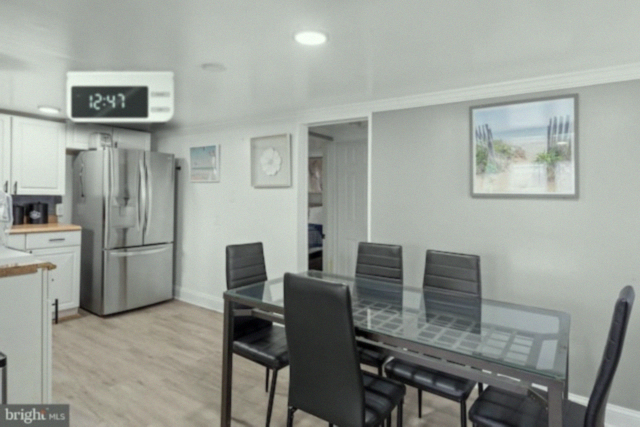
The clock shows h=12 m=47
